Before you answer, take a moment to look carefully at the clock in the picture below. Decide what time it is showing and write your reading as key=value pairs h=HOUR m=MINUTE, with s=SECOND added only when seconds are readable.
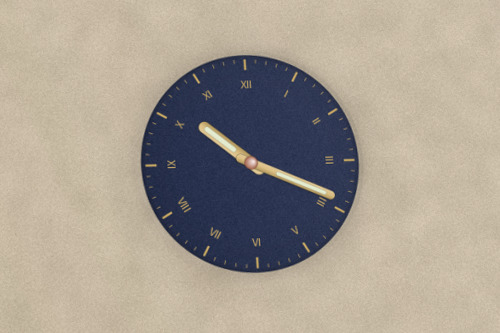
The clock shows h=10 m=19
